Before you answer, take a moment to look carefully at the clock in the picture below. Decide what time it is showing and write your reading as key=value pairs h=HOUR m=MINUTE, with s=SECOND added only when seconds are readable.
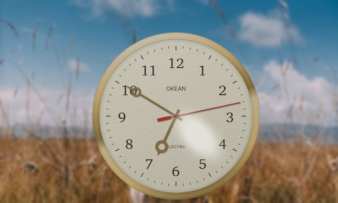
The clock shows h=6 m=50 s=13
